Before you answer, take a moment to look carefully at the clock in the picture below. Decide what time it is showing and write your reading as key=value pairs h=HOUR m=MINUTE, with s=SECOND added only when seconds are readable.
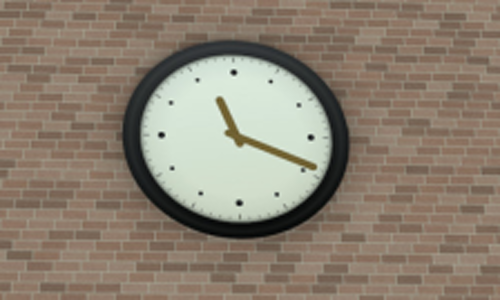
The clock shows h=11 m=19
